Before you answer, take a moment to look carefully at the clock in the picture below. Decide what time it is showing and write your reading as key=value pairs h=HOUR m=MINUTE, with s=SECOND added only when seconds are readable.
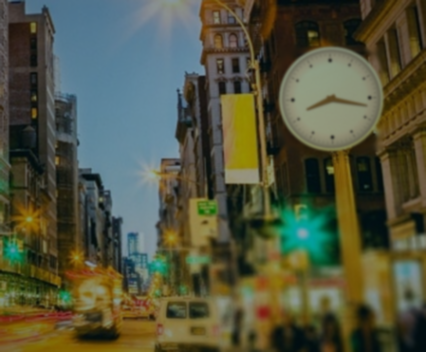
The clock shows h=8 m=17
